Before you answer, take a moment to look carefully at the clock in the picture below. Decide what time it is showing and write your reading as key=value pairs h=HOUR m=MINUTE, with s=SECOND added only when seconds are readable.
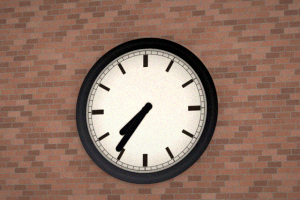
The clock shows h=7 m=36
